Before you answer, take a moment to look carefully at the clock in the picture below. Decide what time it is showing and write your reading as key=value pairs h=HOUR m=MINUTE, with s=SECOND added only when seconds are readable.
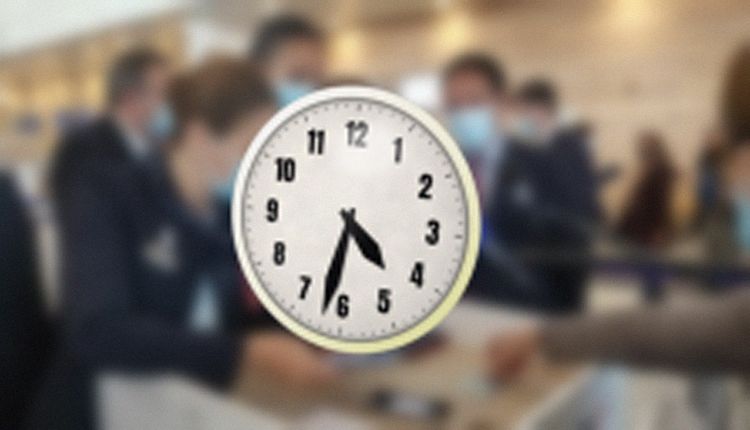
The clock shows h=4 m=32
